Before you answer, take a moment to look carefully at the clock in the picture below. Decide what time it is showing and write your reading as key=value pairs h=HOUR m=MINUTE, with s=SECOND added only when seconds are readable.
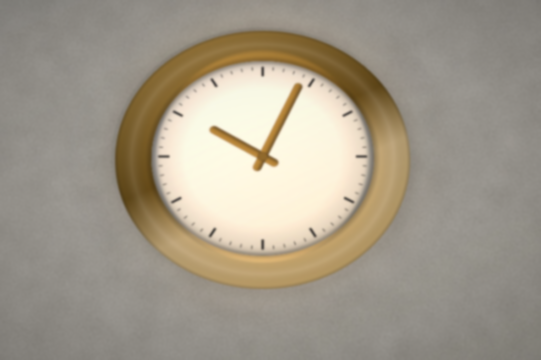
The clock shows h=10 m=4
